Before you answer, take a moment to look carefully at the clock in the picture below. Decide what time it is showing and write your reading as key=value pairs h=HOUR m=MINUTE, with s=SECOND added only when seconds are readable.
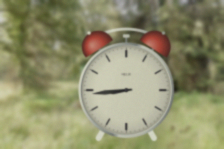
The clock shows h=8 m=44
